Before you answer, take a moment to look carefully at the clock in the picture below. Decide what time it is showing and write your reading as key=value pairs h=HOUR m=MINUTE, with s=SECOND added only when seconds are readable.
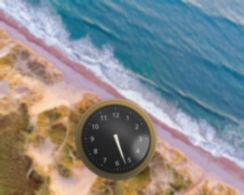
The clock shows h=5 m=27
